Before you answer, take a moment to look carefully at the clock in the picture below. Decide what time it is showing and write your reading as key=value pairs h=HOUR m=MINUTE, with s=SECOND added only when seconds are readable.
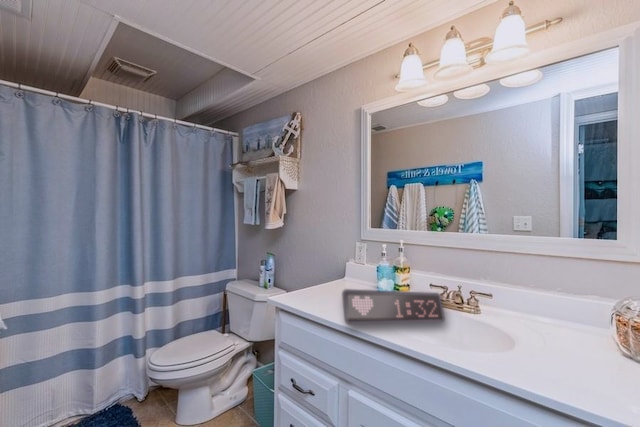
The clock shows h=1 m=32
